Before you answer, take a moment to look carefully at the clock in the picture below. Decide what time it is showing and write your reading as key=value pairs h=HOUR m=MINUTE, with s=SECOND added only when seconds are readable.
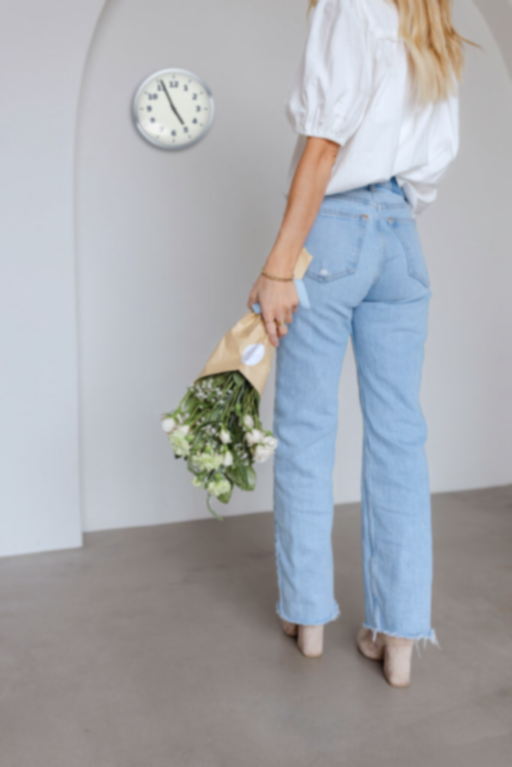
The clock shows h=4 m=56
